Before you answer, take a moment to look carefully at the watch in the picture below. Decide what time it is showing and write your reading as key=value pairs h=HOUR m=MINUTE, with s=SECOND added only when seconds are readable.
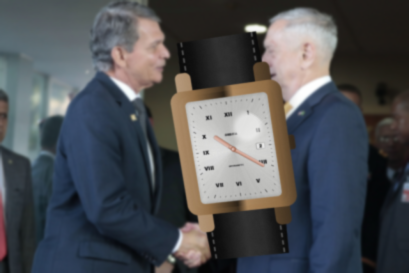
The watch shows h=10 m=21
